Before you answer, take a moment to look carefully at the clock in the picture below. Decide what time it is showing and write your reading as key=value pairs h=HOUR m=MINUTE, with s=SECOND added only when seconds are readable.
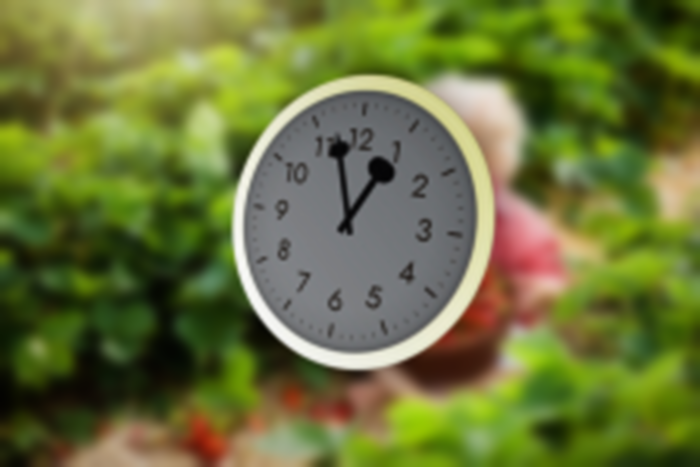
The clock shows h=12 m=57
